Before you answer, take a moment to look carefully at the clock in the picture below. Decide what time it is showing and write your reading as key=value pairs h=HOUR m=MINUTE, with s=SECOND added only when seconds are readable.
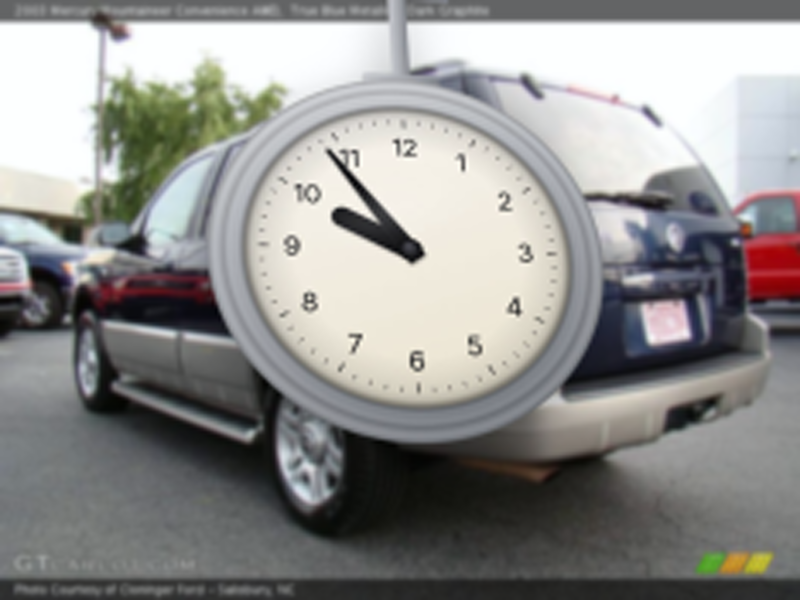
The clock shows h=9 m=54
